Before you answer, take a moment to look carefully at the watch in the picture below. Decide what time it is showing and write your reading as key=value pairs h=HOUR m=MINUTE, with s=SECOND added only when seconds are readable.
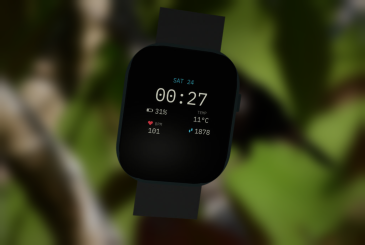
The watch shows h=0 m=27
